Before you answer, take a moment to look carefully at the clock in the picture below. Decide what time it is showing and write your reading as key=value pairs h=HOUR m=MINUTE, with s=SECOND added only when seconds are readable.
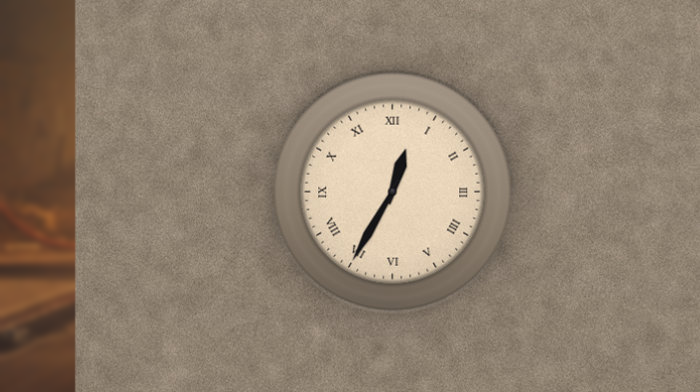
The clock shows h=12 m=35
